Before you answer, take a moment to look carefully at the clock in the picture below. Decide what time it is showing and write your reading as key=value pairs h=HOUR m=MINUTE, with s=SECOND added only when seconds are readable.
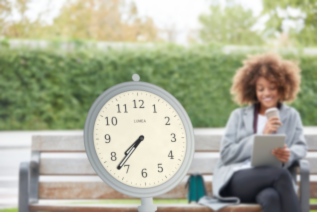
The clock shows h=7 m=37
